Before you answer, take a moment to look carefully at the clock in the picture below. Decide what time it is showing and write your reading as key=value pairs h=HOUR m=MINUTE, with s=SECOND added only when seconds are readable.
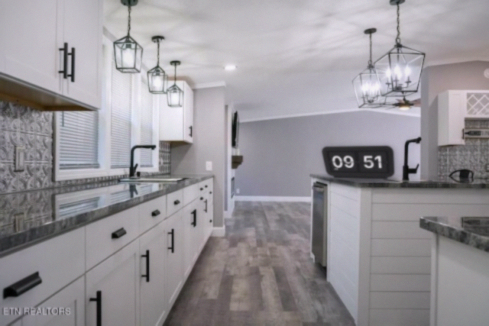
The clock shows h=9 m=51
